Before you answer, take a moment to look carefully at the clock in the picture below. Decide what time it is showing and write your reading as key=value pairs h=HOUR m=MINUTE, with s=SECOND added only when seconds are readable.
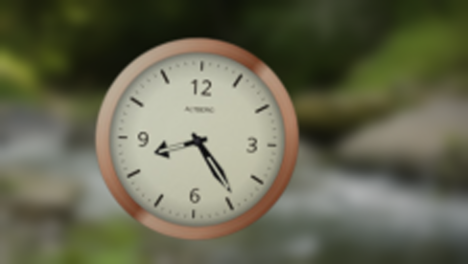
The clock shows h=8 m=24
